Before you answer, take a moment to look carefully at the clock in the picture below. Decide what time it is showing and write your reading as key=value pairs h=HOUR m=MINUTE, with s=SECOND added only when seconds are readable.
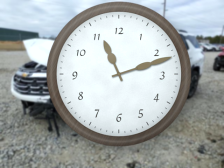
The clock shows h=11 m=12
